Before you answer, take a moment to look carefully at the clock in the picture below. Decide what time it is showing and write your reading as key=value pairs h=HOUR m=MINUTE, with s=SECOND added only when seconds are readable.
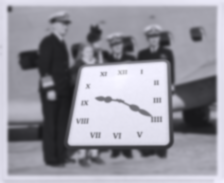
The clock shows h=9 m=20
